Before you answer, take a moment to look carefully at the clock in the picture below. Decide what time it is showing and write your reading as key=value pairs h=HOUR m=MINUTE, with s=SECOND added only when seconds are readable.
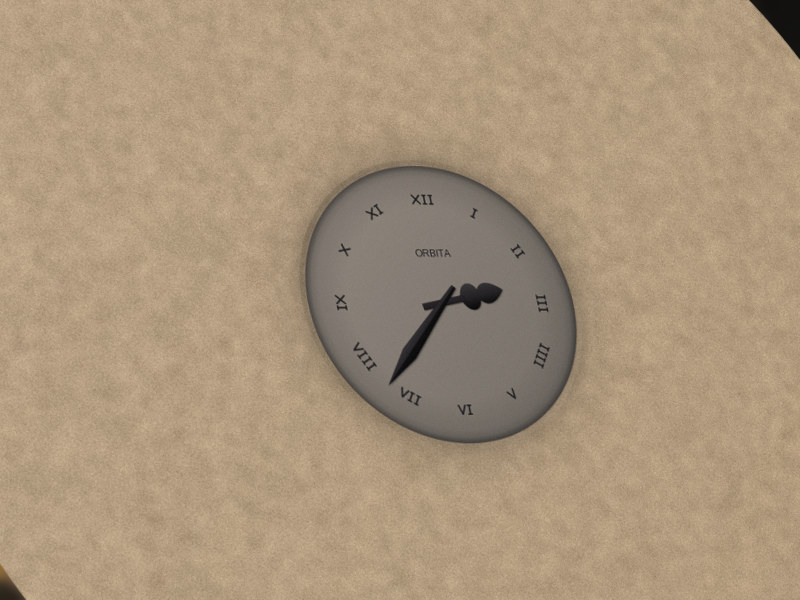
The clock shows h=2 m=37
